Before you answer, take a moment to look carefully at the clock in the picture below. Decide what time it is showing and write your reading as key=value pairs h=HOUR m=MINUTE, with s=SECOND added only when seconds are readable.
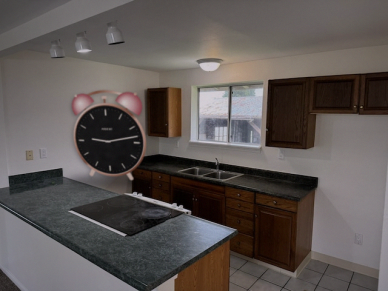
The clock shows h=9 m=13
